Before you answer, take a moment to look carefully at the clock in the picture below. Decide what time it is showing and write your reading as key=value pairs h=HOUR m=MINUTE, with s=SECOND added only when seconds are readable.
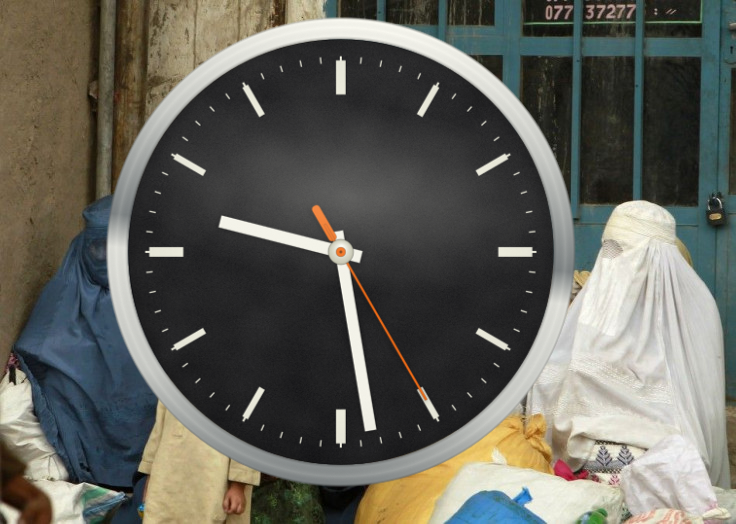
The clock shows h=9 m=28 s=25
